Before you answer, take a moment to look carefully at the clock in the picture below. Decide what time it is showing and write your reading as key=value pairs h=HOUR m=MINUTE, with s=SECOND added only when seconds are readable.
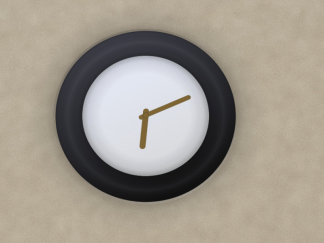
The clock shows h=6 m=11
